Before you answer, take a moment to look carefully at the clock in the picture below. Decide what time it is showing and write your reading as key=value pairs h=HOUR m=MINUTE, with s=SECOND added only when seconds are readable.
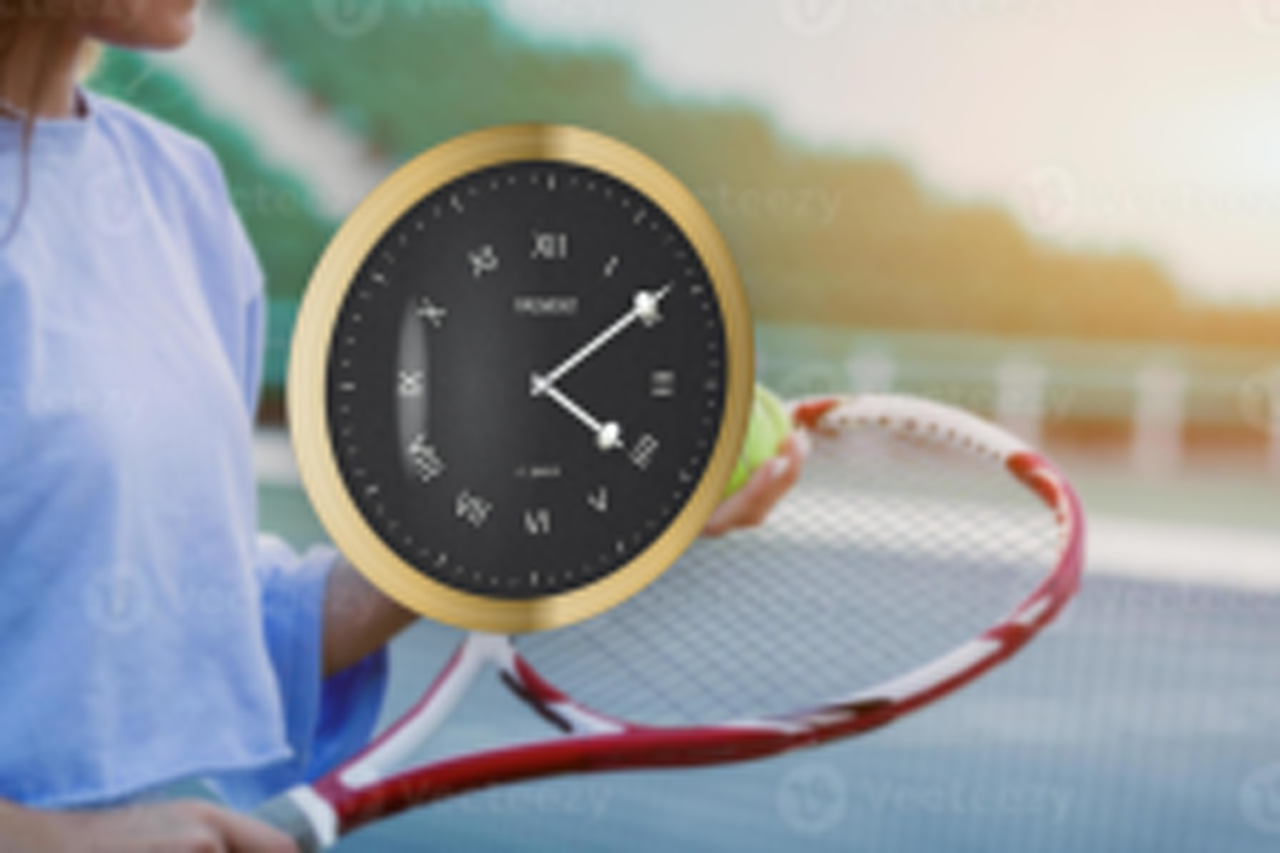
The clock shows h=4 m=9
